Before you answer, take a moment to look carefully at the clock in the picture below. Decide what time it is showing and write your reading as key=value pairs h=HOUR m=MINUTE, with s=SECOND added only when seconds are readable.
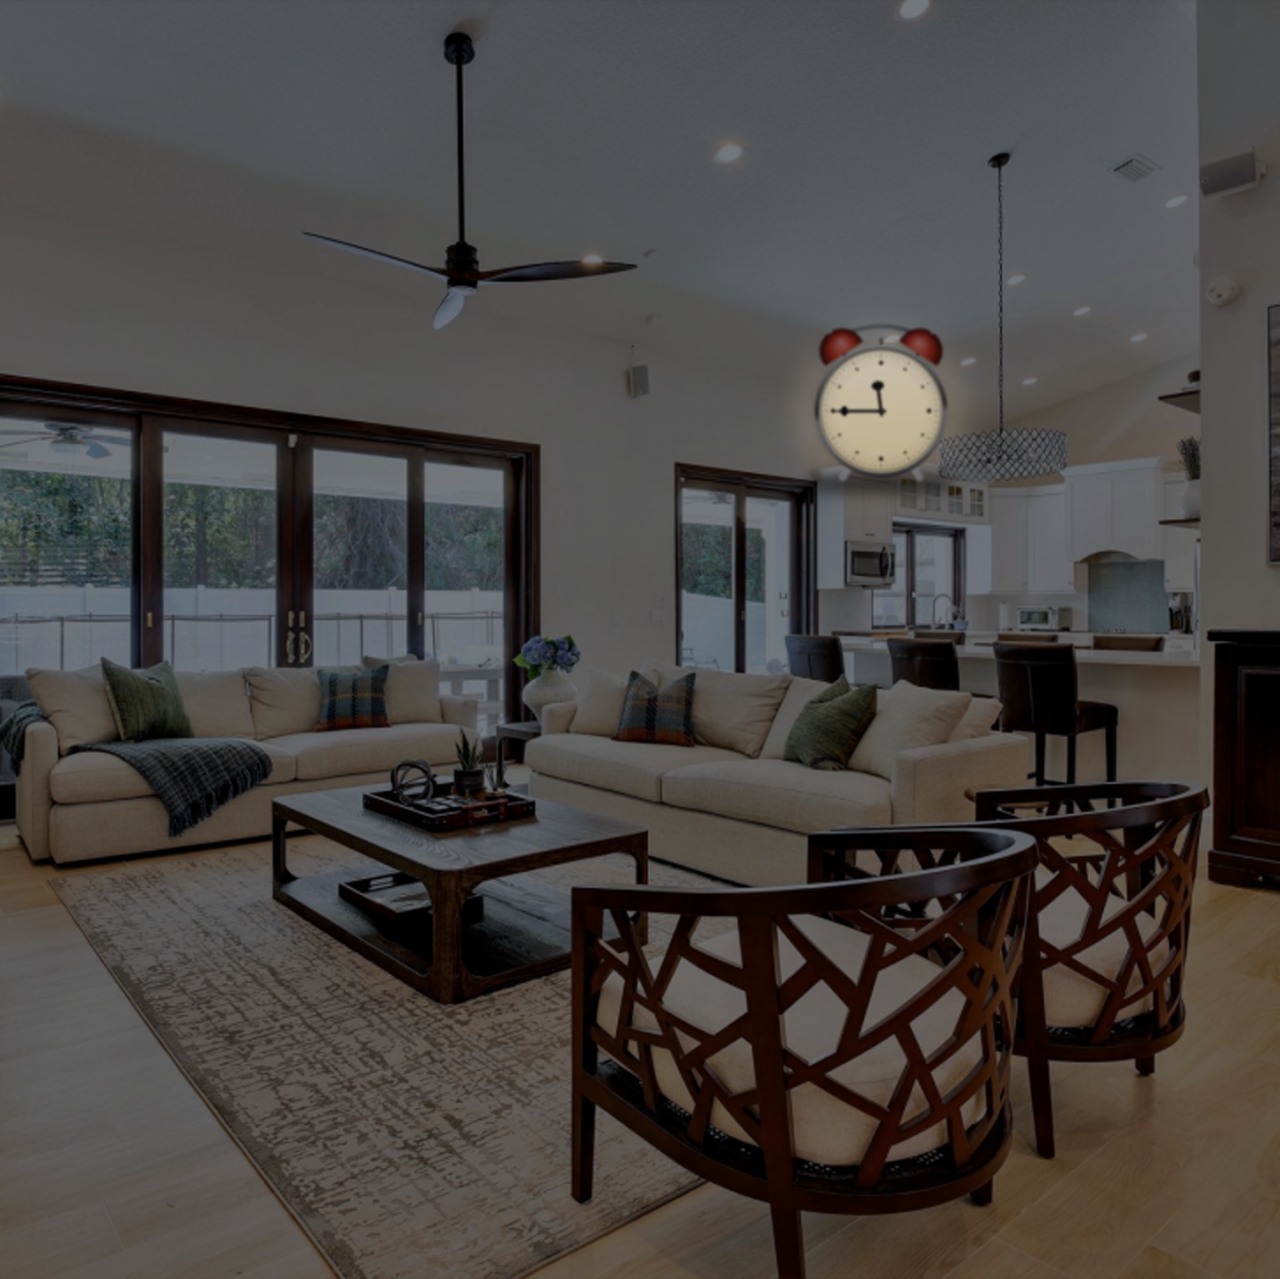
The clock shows h=11 m=45
